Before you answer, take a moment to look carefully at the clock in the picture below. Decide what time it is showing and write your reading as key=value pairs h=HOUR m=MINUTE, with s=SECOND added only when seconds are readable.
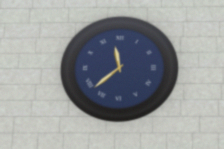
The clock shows h=11 m=38
